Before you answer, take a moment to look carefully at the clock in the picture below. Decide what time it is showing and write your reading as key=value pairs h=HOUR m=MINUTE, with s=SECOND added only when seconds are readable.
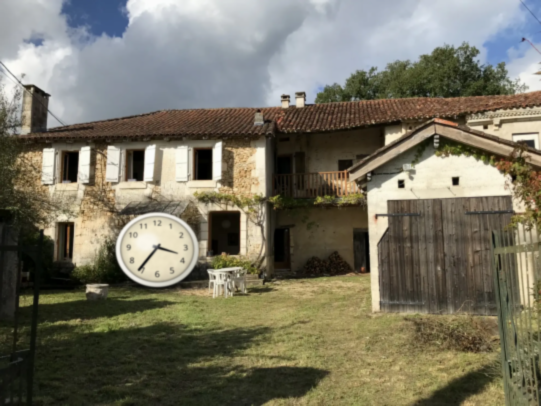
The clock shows h=3 m=36
